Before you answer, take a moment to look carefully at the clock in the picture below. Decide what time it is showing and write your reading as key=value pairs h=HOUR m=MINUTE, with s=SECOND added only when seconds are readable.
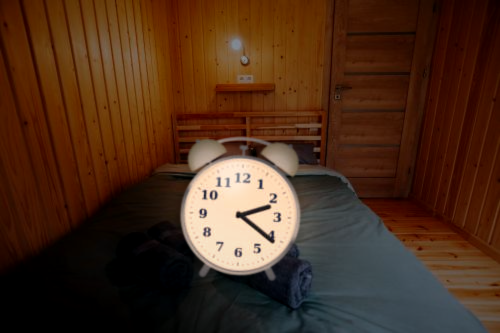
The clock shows h=2 m=21
